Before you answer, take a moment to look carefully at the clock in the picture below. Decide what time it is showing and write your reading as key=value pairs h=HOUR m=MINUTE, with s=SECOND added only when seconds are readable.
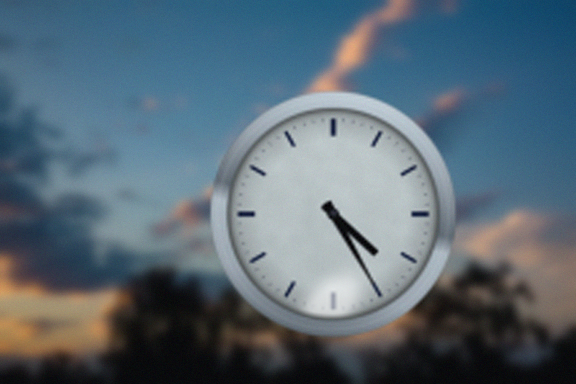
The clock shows h=4 m=25
